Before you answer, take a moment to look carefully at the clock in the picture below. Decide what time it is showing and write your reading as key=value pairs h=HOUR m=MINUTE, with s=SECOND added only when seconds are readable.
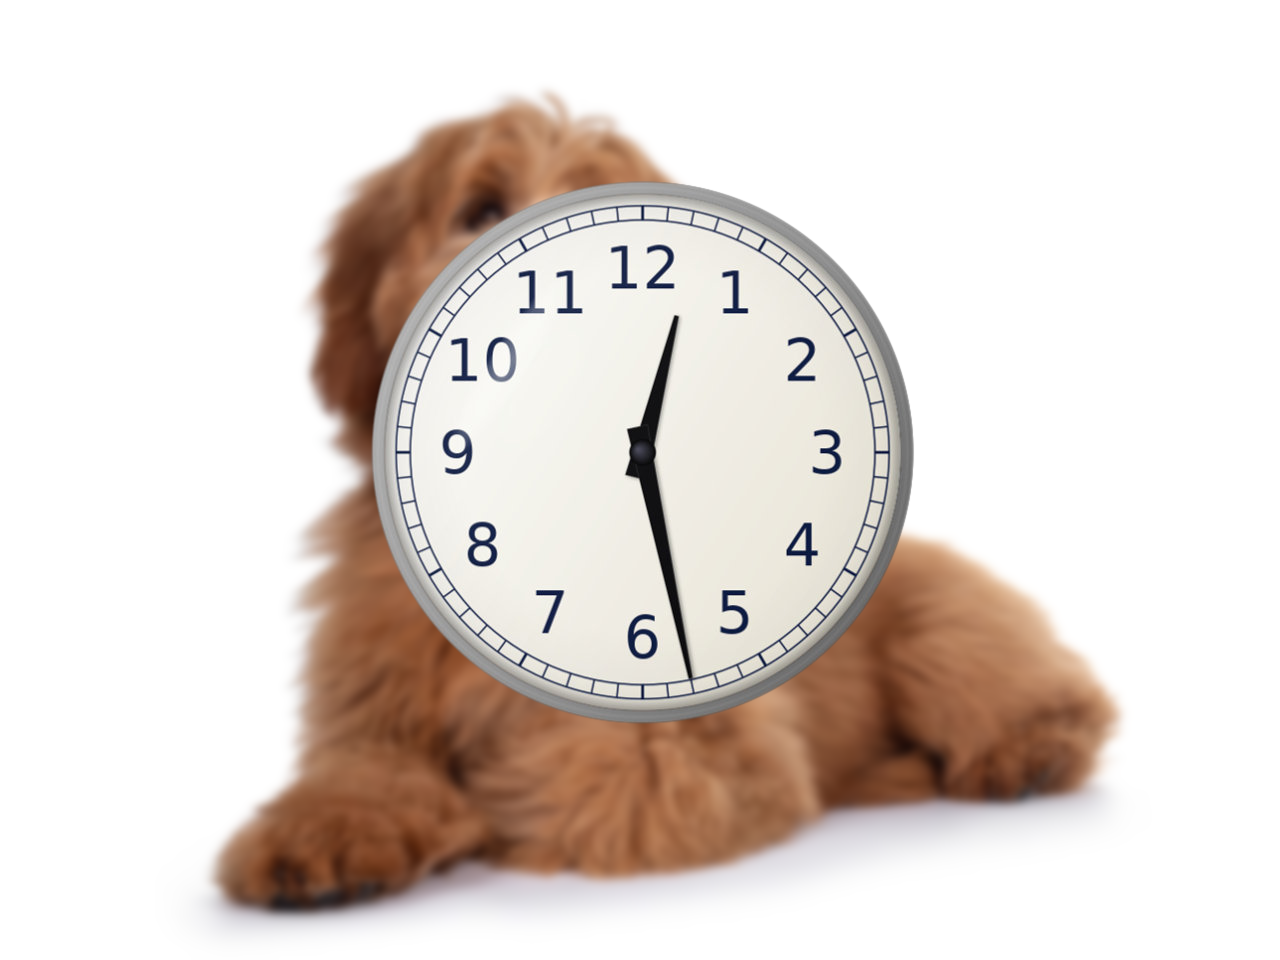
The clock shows h=12 m=28
